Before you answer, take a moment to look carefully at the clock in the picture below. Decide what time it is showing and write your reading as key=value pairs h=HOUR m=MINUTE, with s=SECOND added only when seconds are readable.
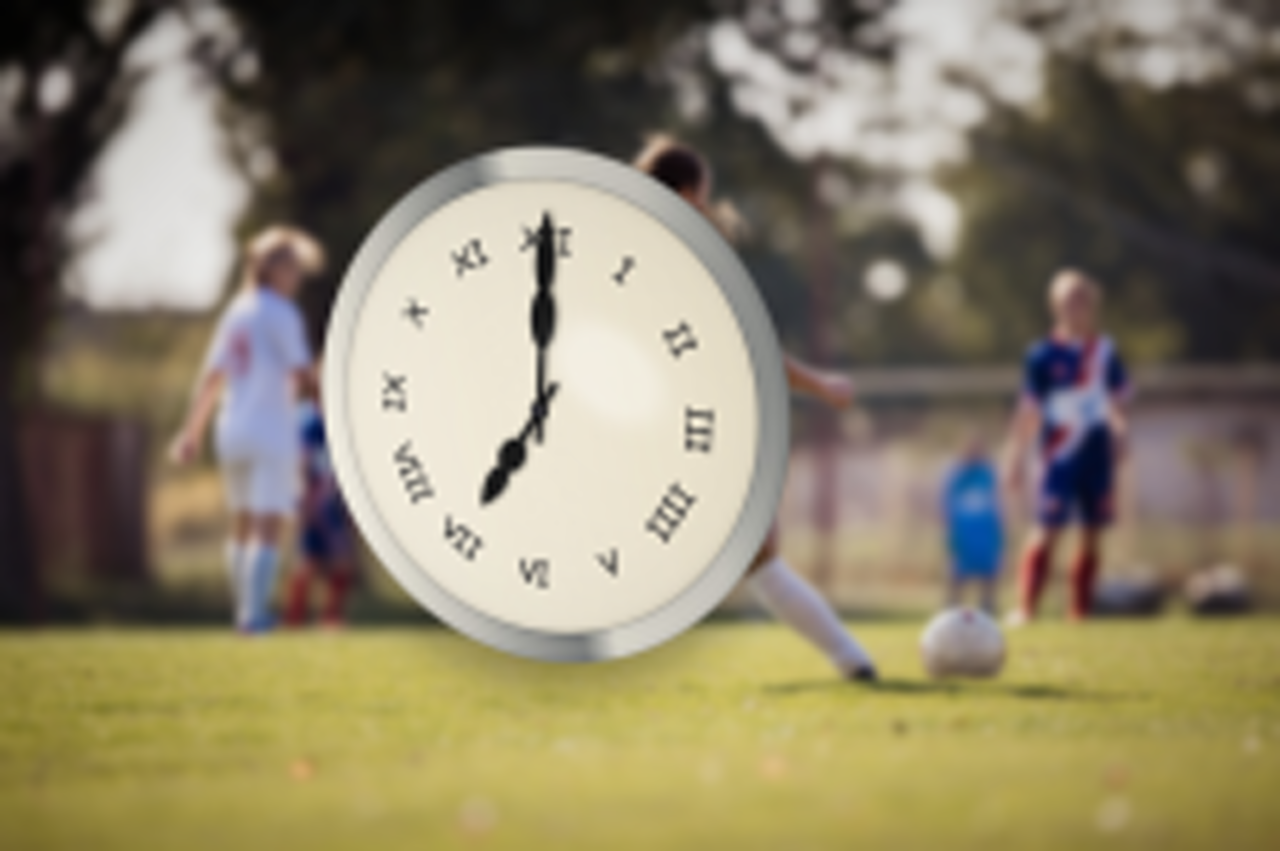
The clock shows h=7 m=0
